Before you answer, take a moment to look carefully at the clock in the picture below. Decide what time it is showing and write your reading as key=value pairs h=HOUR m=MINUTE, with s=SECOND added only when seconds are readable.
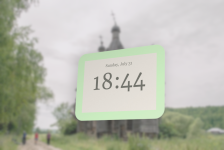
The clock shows h=18 m=44
